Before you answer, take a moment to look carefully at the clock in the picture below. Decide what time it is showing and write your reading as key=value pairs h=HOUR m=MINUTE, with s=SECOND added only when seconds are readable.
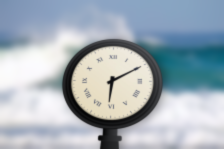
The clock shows h=6 m=10
